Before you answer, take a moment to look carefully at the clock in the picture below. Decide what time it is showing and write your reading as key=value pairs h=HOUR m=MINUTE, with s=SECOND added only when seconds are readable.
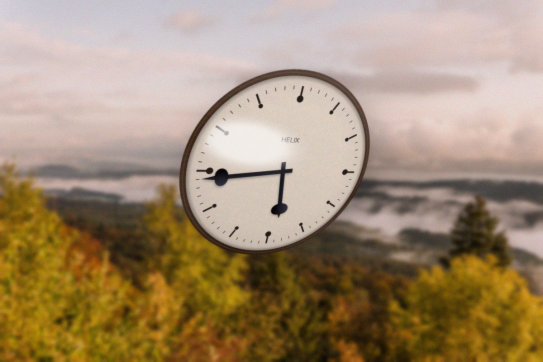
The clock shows h=5 m=44
